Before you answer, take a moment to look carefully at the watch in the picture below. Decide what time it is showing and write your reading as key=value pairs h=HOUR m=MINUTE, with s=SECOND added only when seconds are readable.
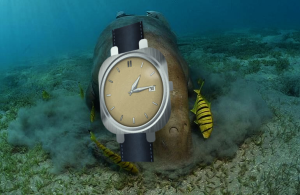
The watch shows h=1 m=14
